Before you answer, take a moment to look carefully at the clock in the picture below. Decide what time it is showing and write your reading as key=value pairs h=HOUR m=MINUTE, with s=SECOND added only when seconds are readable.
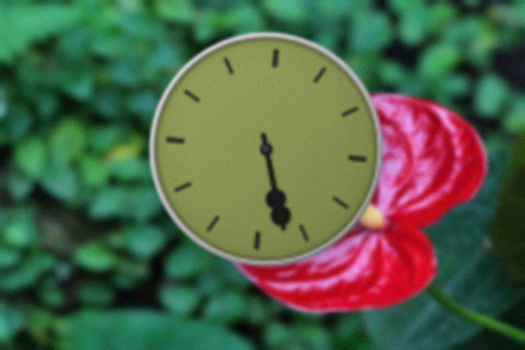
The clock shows h=5 m=27
